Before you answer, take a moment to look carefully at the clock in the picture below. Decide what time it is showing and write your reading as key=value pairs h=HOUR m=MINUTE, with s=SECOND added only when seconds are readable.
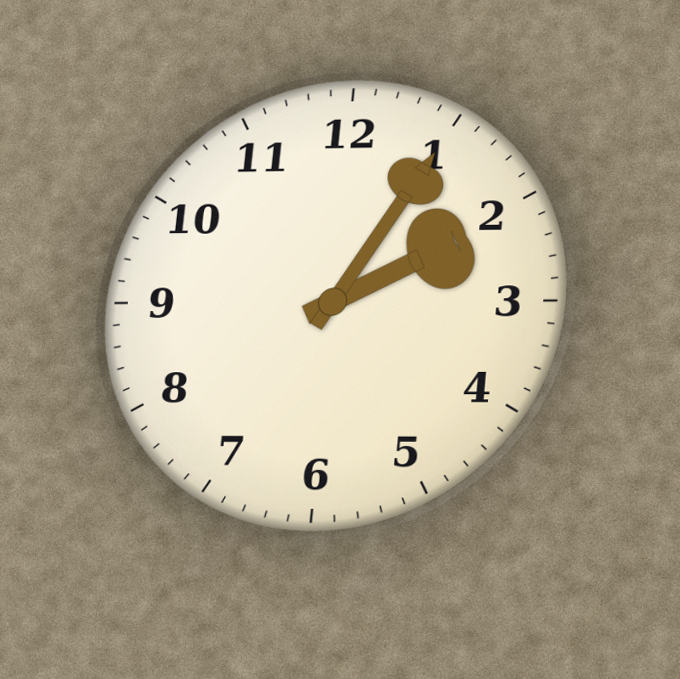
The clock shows h=2 m=5
